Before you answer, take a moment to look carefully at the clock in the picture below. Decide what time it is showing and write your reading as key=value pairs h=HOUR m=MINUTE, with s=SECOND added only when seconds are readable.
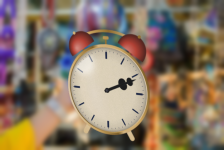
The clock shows h=2 m=11
